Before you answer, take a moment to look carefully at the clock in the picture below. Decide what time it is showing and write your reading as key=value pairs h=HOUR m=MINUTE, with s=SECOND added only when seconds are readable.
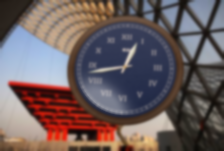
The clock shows h=12 m=43
